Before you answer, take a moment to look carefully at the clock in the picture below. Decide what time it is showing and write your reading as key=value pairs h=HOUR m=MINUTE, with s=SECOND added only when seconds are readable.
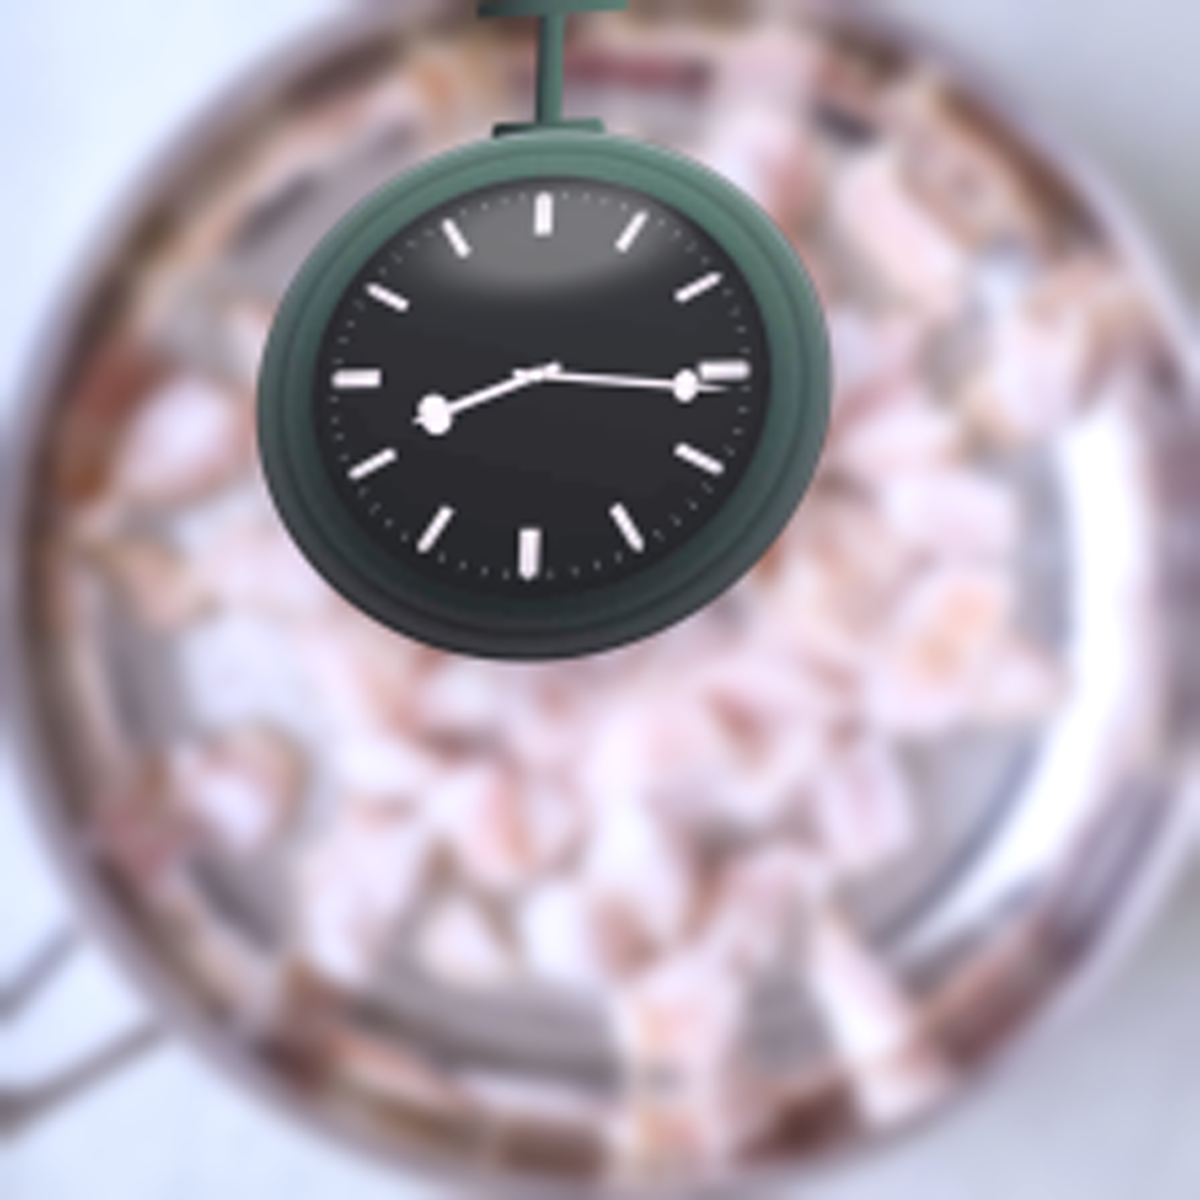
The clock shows h=8 m=16
